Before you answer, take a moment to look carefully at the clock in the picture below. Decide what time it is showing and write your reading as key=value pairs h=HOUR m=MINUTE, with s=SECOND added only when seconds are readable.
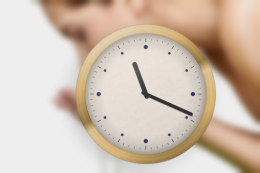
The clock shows h=11 m=19
